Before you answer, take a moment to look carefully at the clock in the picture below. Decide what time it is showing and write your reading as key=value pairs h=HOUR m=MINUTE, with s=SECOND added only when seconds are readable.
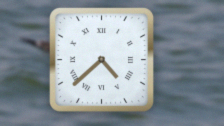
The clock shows h=4 m=38
